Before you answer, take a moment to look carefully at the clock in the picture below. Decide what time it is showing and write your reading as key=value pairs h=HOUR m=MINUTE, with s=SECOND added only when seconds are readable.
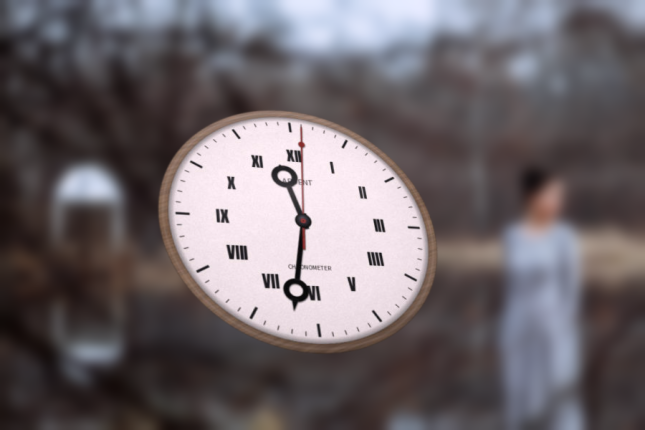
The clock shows h=11 m=32 s=1
